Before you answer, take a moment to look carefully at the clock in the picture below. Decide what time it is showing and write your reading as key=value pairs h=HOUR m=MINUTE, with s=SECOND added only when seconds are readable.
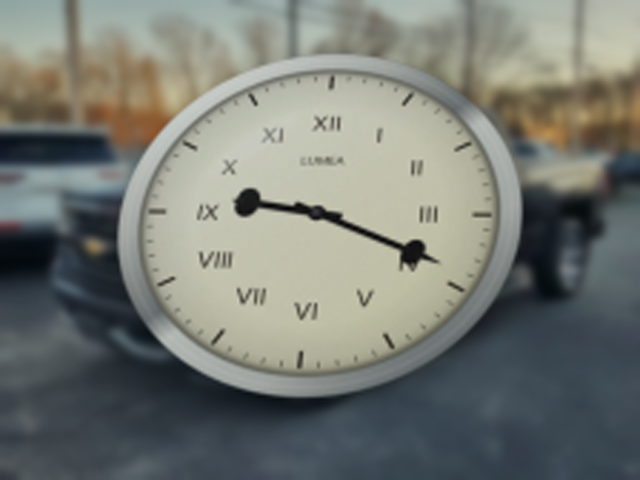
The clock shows h=9 m=19
